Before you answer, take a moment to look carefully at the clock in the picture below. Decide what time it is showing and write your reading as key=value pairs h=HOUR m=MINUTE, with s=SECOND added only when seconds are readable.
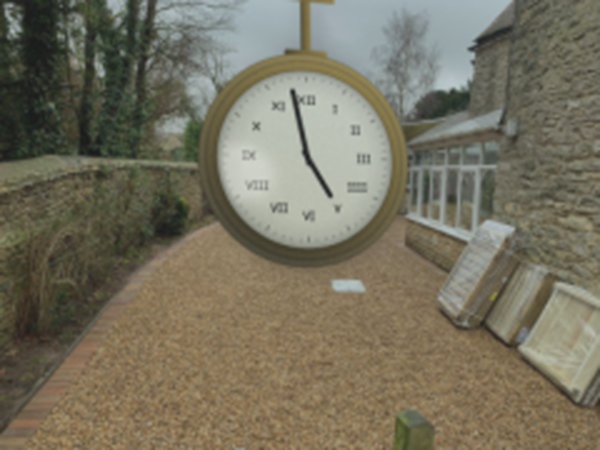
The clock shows h=4 m=58
